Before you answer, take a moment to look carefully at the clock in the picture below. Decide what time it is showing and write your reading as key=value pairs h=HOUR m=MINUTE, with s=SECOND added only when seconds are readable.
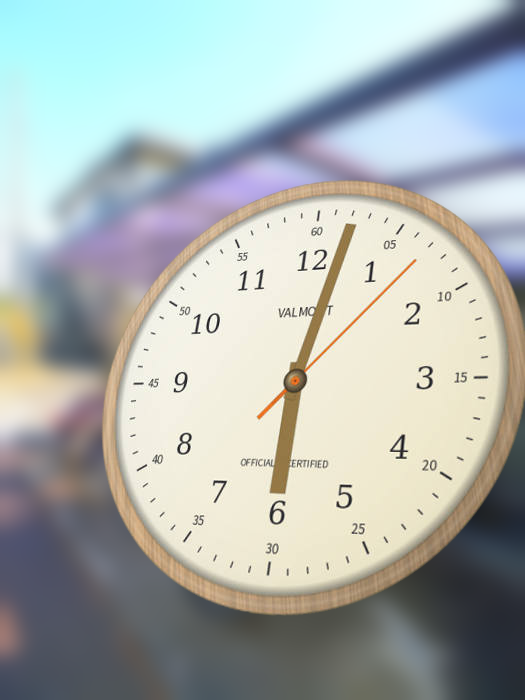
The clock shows h=6 m=2 s=7
